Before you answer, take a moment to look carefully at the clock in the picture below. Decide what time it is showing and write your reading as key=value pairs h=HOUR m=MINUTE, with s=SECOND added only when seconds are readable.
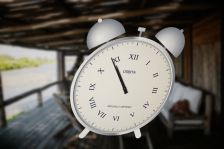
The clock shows h=10 m=54
